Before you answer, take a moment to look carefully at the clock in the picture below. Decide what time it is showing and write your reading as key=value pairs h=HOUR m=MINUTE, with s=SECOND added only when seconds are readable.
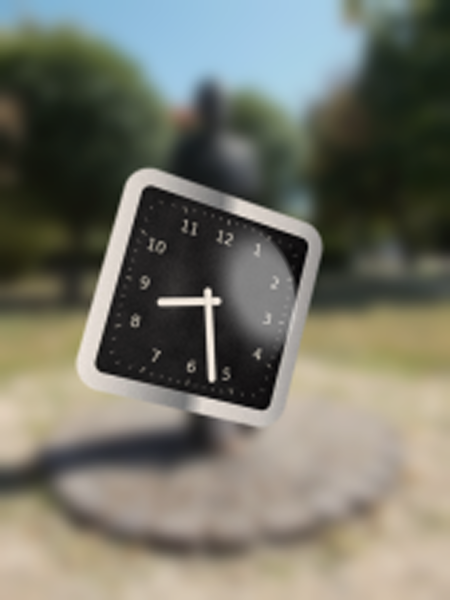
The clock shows h=8 m=27
